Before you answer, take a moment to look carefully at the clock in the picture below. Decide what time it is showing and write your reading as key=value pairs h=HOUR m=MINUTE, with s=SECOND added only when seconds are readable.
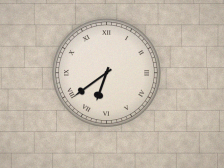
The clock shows h=6 m=39
